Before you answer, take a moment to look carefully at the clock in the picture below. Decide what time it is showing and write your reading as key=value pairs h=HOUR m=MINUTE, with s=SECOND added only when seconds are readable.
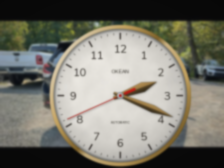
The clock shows h=2 m=18 s=41
